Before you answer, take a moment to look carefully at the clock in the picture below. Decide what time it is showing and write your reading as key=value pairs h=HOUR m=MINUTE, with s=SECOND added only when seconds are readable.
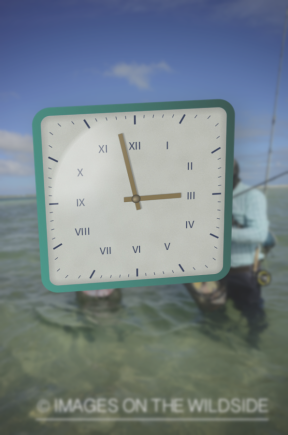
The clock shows h=2 m=58
